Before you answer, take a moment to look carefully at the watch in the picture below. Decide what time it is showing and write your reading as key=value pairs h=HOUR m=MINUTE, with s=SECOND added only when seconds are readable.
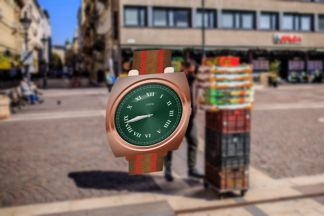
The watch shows h=8 m=43
